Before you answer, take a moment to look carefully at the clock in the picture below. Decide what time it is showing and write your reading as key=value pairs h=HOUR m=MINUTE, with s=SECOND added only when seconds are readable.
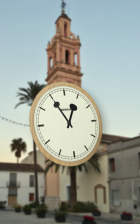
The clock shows h=12 m=55
